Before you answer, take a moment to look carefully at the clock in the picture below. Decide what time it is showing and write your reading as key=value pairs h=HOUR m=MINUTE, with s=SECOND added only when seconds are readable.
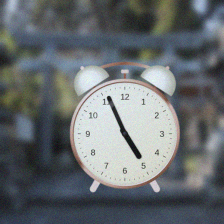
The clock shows h=4 m=56
